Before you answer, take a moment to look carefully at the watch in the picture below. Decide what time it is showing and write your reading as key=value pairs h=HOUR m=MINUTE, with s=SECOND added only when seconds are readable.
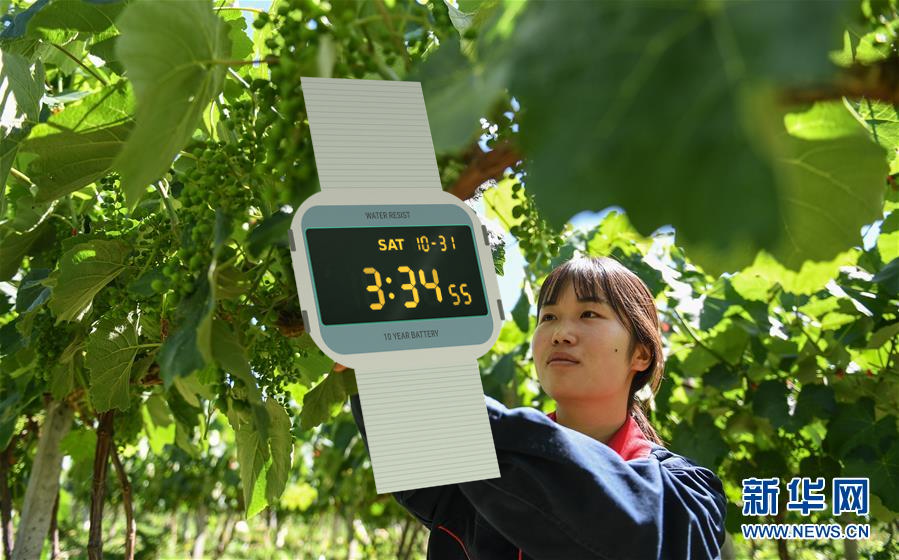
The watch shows h=3 m=34 s=55
